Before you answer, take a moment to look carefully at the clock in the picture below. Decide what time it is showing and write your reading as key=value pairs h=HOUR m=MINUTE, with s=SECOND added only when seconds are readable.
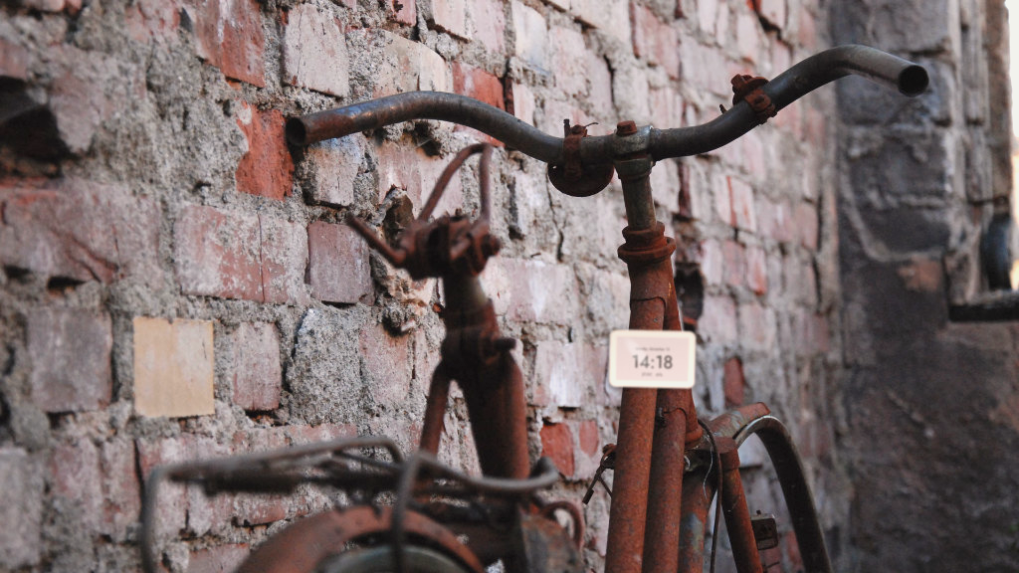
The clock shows h=14 m=18
